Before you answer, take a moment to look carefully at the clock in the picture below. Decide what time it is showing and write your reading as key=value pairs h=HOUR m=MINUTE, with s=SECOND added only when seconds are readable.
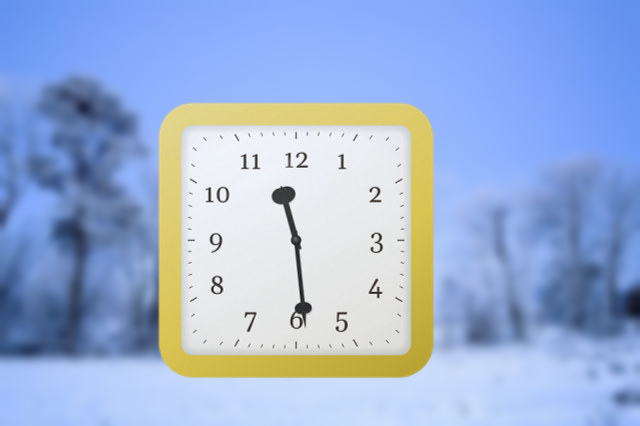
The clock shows h=11 m=29
